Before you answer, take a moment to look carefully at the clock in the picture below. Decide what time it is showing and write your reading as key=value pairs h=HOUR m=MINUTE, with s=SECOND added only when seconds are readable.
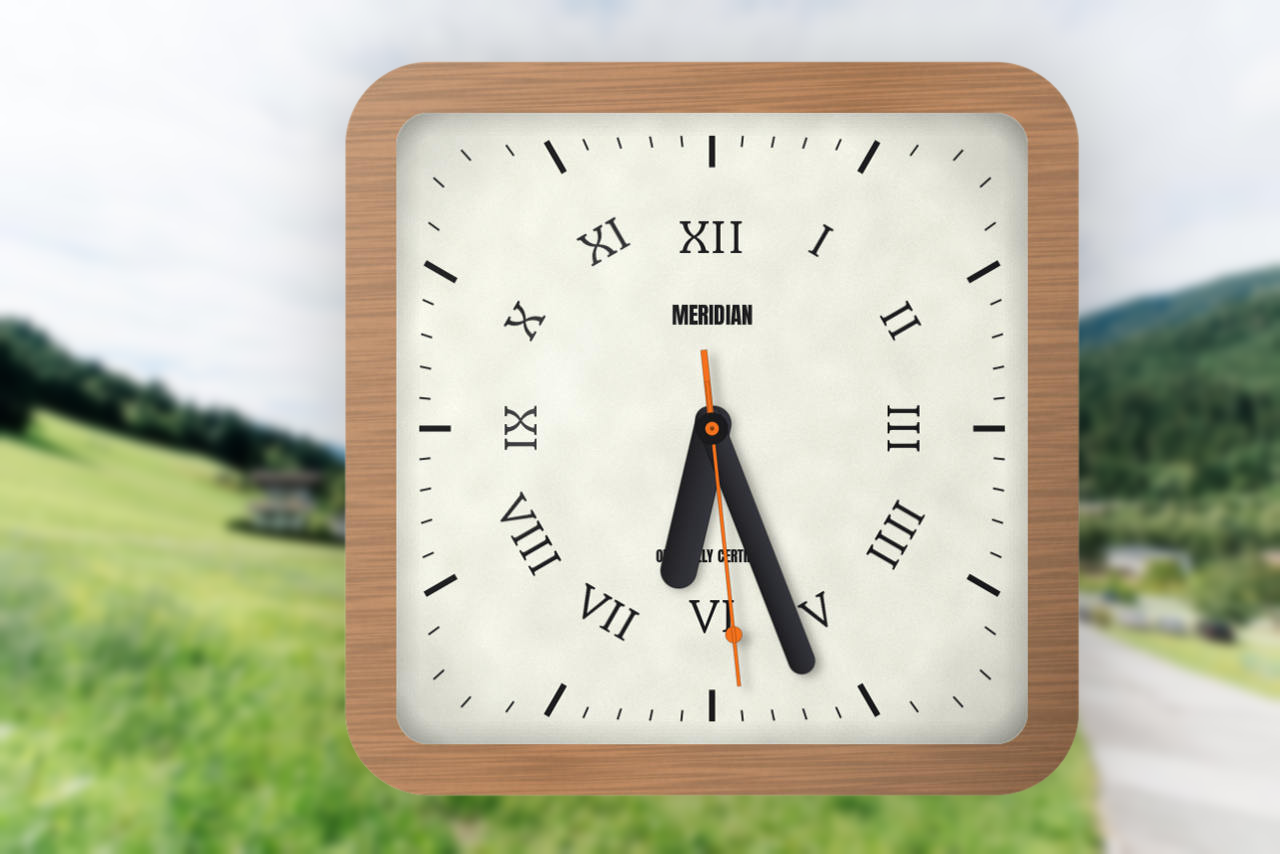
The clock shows h=6 m=26 s=29
